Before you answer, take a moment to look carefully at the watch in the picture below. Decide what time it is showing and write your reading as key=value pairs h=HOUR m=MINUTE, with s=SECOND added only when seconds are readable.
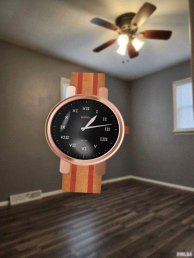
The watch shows h=1 m=13
